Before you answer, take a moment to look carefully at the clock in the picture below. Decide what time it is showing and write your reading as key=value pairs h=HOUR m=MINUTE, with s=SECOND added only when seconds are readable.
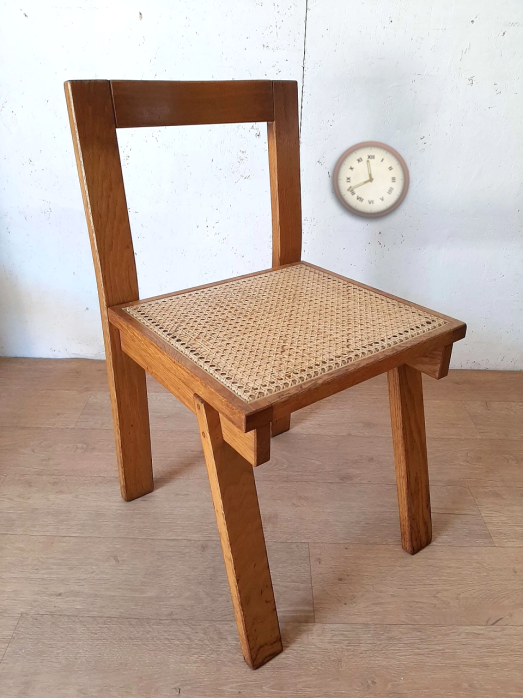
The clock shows h=11 m=41
